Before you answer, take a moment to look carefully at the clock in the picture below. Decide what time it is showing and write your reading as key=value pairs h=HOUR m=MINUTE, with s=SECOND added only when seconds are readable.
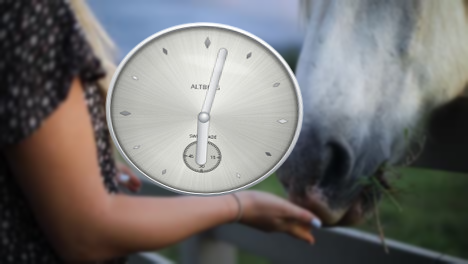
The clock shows h=6 m=2
